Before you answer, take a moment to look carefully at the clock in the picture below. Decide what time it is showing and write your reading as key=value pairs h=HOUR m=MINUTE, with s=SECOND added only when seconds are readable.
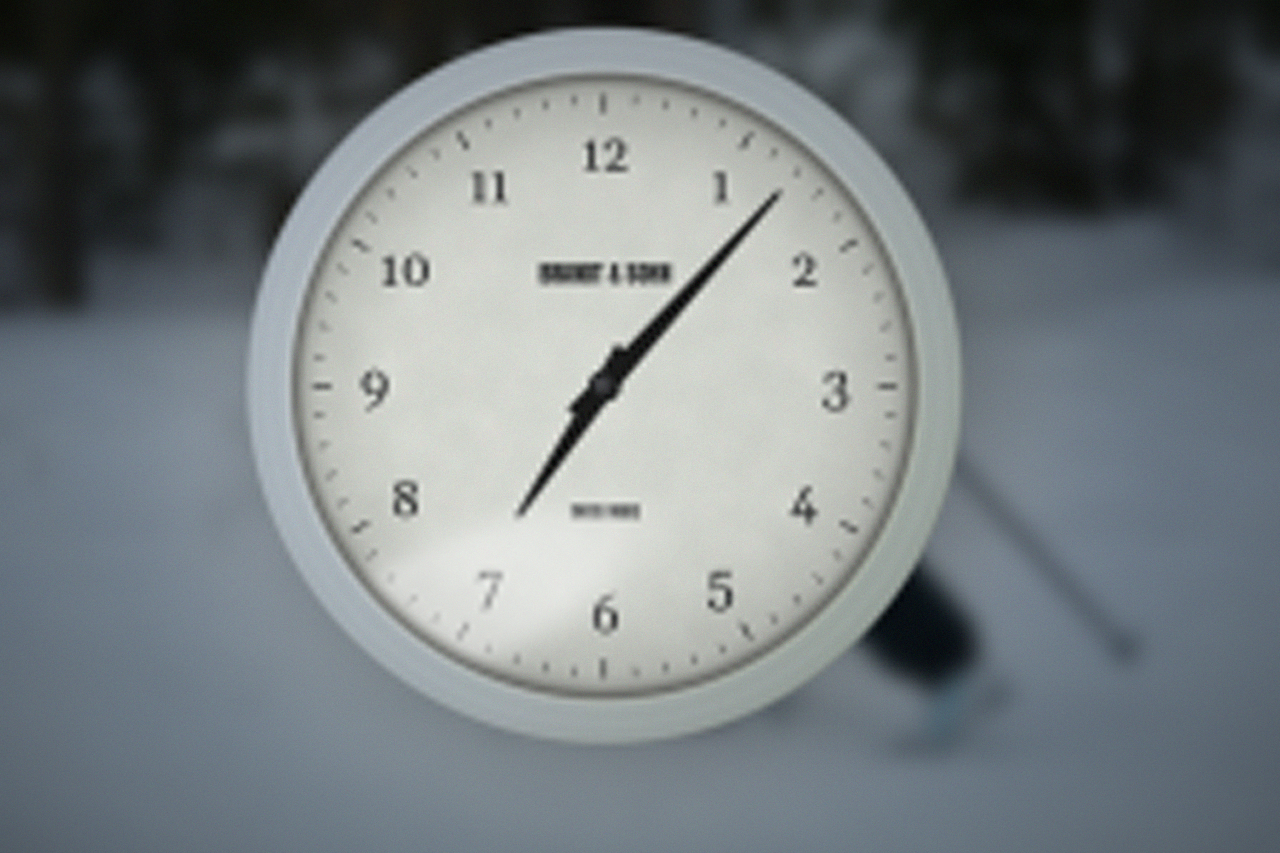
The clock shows h=7 m=7
